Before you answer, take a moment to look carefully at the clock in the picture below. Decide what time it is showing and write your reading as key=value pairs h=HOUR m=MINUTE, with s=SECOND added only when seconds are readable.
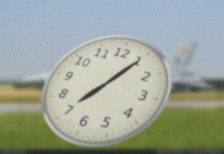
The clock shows h=7 m=5
